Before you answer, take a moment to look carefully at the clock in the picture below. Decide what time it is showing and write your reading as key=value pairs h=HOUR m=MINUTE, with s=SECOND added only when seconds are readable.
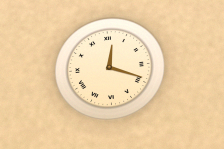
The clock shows h=12 m=19
